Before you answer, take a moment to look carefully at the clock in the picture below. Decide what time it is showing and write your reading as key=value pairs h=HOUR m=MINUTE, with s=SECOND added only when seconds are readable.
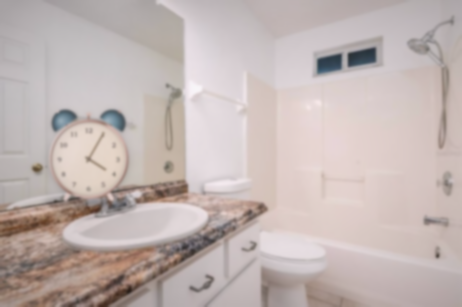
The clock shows h=4 m=5
